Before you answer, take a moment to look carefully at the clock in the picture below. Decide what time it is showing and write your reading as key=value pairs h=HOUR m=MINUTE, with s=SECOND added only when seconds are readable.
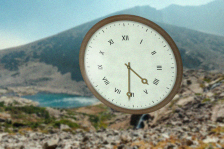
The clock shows h=4 m=31
